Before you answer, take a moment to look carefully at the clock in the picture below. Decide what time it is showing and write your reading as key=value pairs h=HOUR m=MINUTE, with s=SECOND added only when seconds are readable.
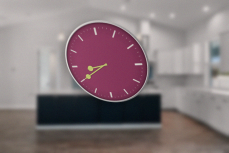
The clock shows h=8 m=40
